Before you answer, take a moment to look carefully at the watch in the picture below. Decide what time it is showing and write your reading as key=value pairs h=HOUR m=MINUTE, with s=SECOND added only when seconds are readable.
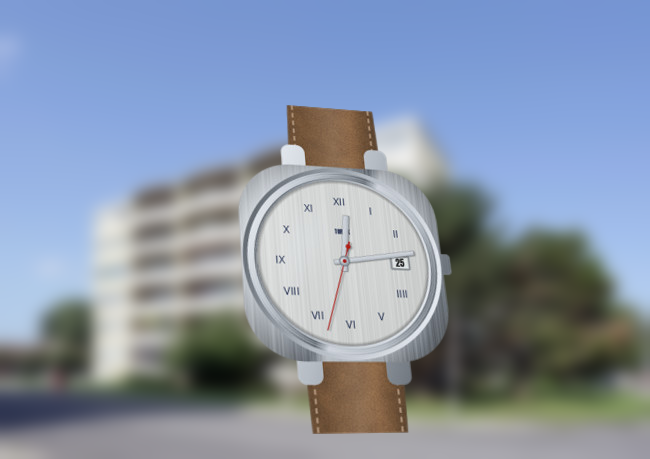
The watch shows h=12 m=13 s=33
